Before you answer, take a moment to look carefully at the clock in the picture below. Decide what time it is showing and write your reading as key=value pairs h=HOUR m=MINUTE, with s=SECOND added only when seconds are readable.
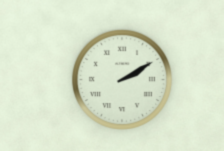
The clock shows h=2 m=10
